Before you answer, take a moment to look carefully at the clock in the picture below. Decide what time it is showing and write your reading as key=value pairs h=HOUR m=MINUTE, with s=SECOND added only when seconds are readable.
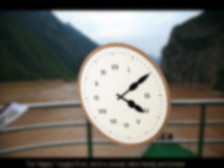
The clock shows h=4 m=10
